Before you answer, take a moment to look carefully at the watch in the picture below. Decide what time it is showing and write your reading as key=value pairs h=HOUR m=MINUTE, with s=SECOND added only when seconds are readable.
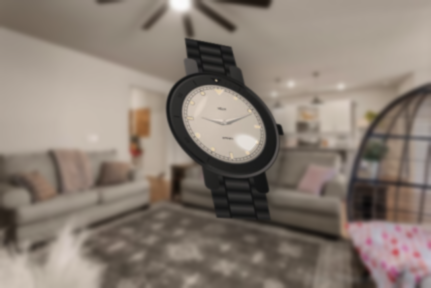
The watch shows h=9 m=11
